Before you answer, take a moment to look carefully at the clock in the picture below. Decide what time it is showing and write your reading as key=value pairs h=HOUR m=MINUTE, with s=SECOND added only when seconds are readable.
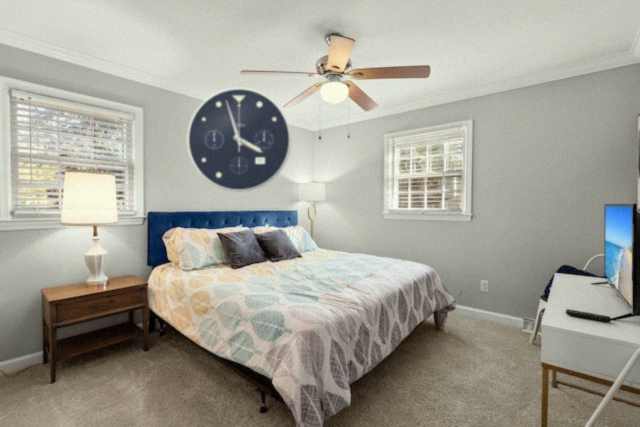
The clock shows h=3 m=57
